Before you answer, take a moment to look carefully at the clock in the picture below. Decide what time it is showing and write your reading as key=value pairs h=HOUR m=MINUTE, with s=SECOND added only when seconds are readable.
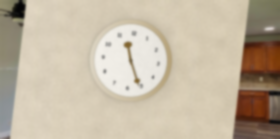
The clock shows h=11 m=26
